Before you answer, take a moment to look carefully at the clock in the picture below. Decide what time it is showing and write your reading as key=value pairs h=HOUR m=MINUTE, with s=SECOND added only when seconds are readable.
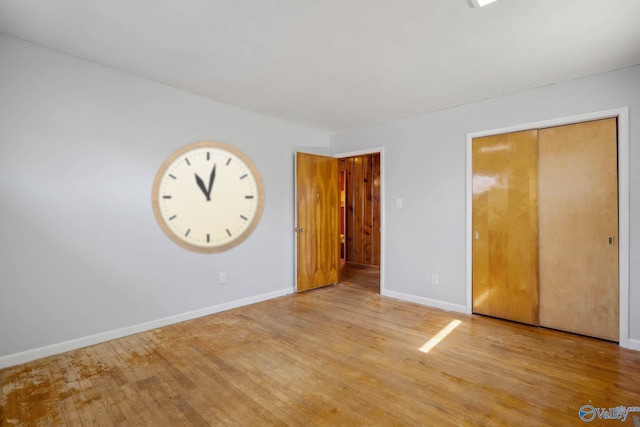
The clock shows h=11 m=2
